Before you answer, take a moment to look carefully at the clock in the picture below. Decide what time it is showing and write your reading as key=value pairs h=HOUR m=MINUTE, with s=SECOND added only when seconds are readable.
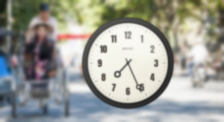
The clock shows h=7 m=26
